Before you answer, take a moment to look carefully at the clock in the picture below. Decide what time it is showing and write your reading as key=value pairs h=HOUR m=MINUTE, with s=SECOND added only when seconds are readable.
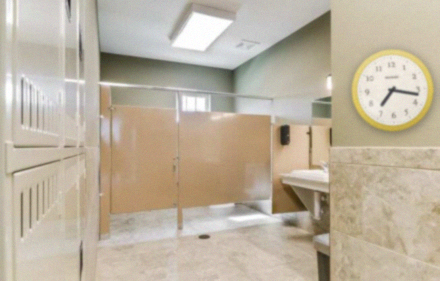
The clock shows h=7 m=17
